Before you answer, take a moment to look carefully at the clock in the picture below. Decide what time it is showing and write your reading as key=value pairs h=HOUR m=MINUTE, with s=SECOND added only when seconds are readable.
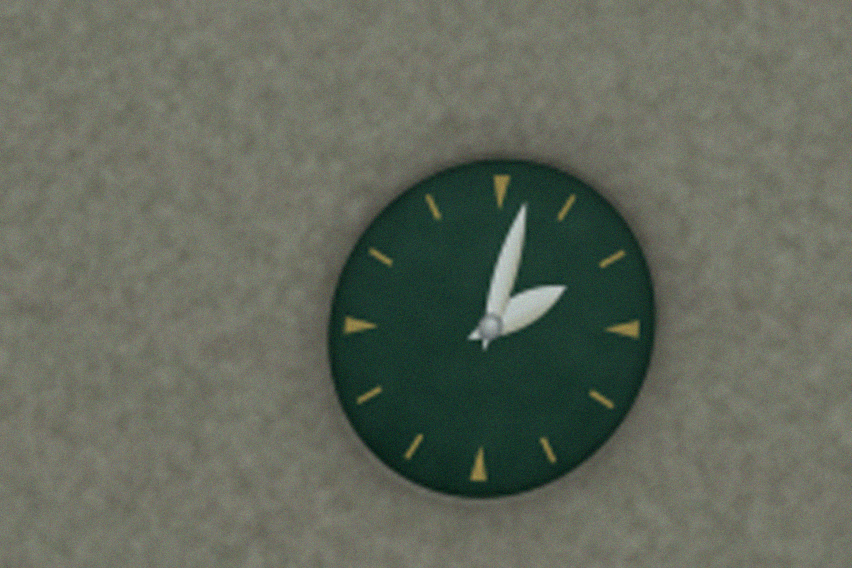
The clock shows h=2 m=2
